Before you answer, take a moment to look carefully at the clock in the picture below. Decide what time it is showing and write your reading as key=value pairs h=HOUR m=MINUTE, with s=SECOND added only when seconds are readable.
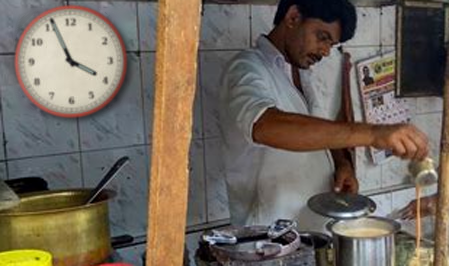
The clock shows h=3 m=56
